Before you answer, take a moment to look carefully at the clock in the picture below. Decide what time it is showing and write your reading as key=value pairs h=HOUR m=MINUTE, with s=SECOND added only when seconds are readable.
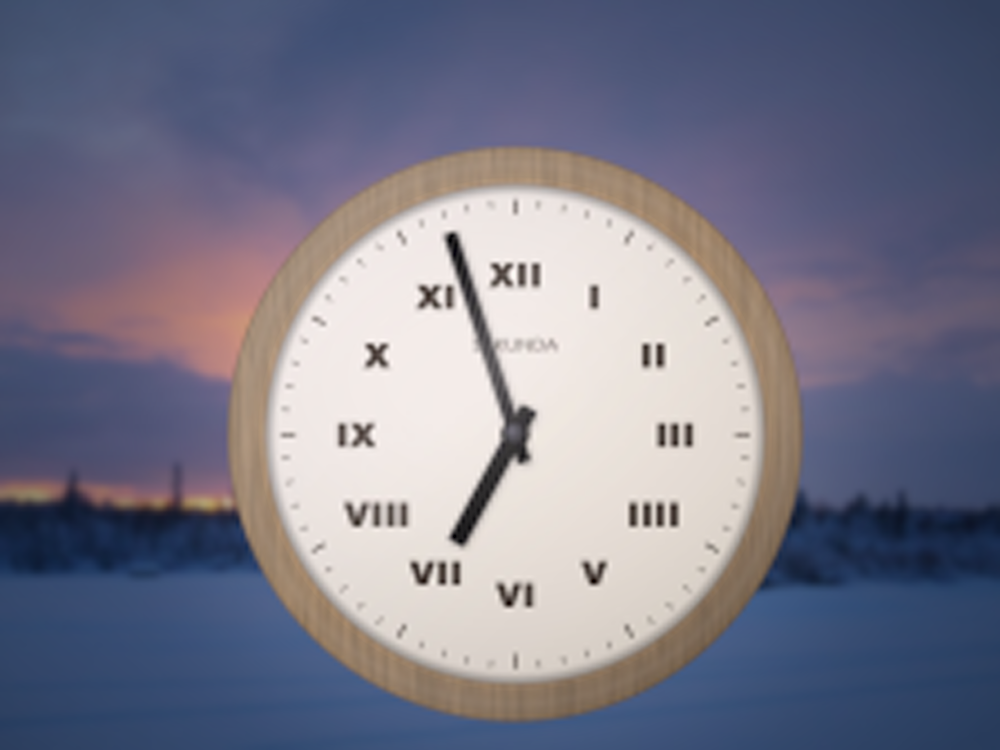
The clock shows h=6 m=57
